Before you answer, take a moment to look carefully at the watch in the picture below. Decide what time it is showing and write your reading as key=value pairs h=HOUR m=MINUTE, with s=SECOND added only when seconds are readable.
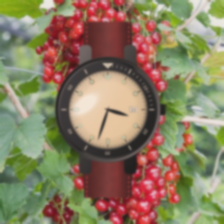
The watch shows h=3 m=33
